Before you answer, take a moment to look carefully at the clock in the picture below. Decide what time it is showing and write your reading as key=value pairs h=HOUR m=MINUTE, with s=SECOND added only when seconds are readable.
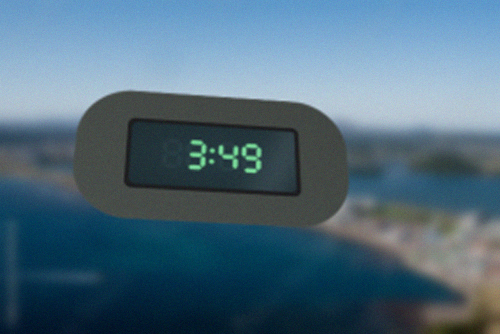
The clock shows h=3 m=49
